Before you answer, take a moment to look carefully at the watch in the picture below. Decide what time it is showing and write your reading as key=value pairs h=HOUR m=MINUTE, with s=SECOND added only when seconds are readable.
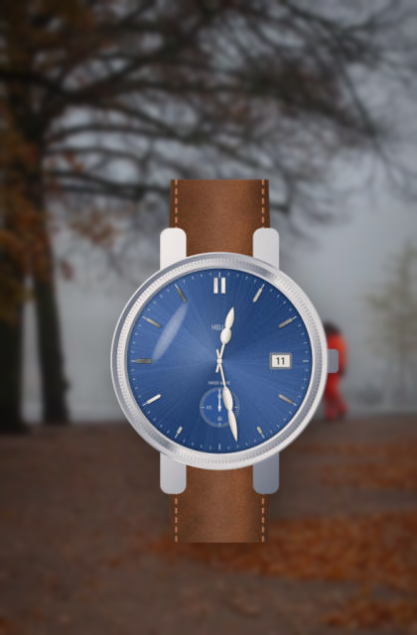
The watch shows h=12 m=28
